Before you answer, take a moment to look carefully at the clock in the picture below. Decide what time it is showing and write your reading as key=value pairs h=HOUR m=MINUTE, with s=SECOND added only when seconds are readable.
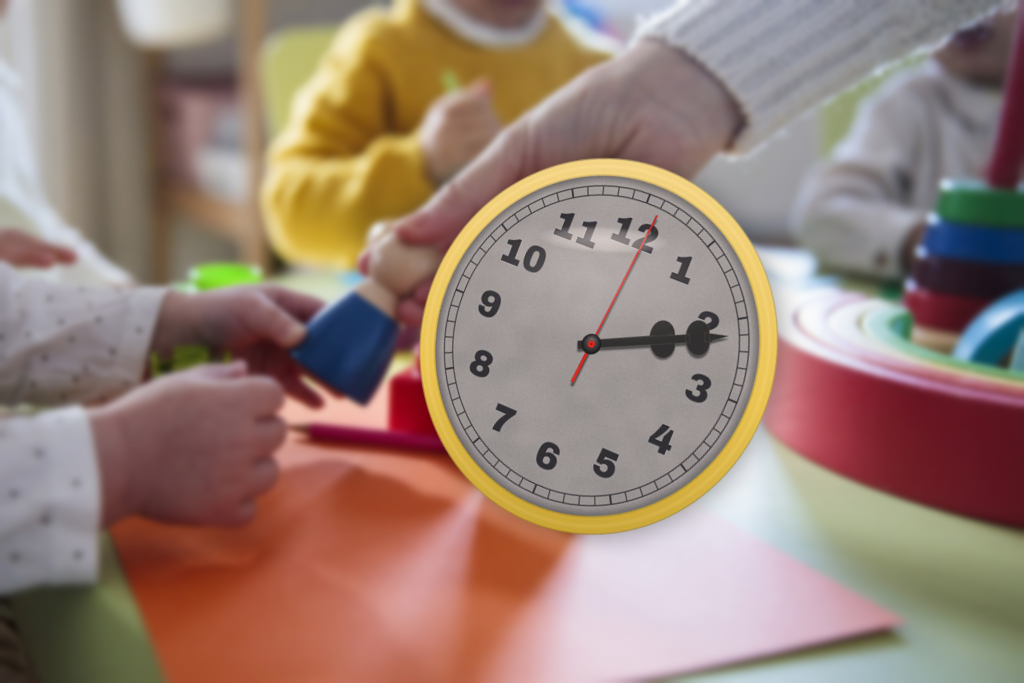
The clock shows h=2 m=11 s=1
